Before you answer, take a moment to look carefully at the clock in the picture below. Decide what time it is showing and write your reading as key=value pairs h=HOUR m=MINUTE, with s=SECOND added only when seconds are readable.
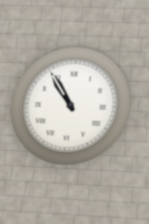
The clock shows h=10 m=54
